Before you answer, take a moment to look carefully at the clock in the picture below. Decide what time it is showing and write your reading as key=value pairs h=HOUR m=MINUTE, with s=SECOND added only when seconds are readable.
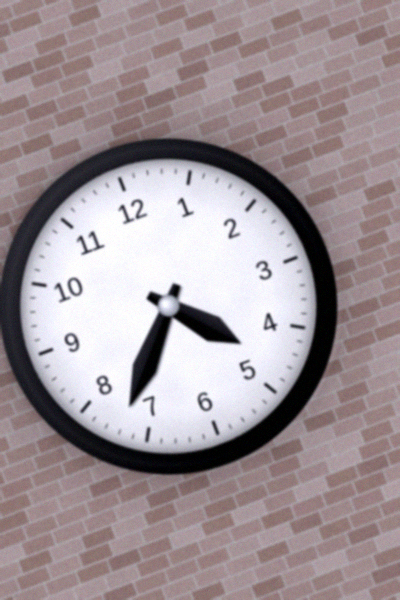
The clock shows h=4 m=37
